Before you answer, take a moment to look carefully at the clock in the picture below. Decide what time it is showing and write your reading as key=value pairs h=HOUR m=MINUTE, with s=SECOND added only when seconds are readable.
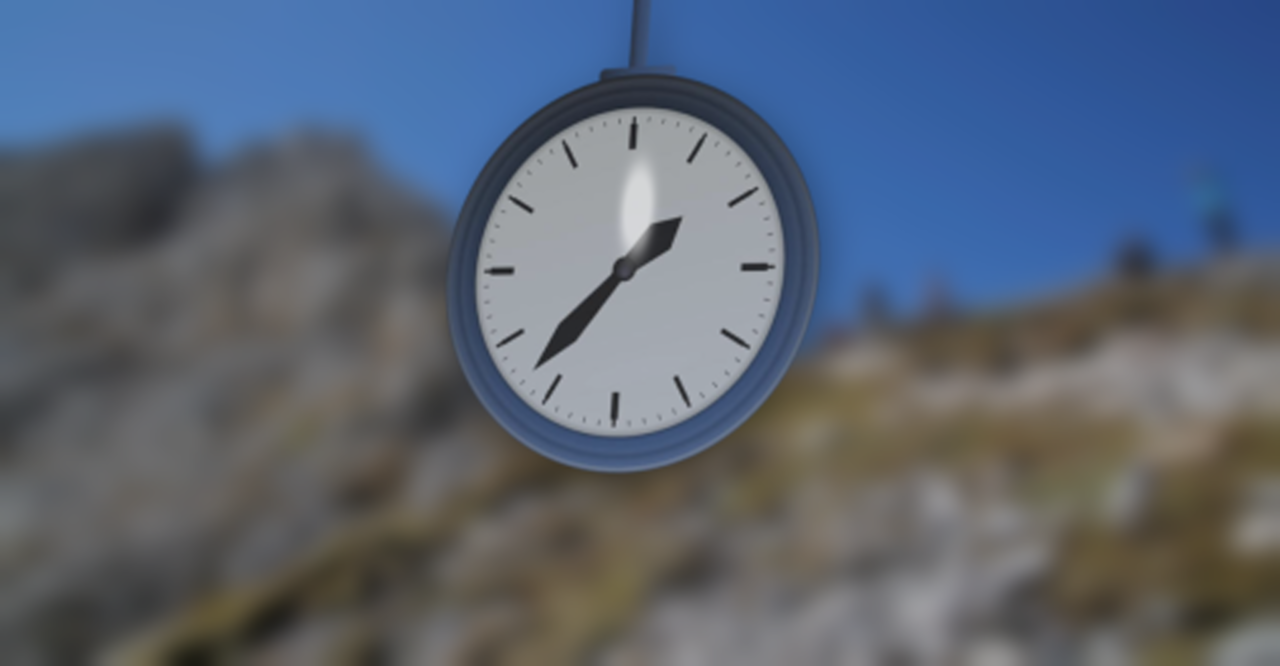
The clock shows h=1 m=37
